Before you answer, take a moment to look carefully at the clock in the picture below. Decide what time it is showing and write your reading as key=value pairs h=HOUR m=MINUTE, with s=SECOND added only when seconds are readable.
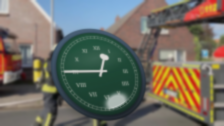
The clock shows h=12 m=45
